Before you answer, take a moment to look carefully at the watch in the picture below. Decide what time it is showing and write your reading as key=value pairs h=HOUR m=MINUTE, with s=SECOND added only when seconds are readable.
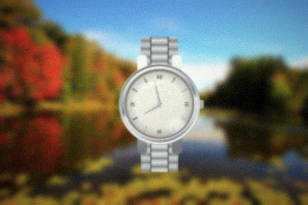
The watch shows h=7 m=58
